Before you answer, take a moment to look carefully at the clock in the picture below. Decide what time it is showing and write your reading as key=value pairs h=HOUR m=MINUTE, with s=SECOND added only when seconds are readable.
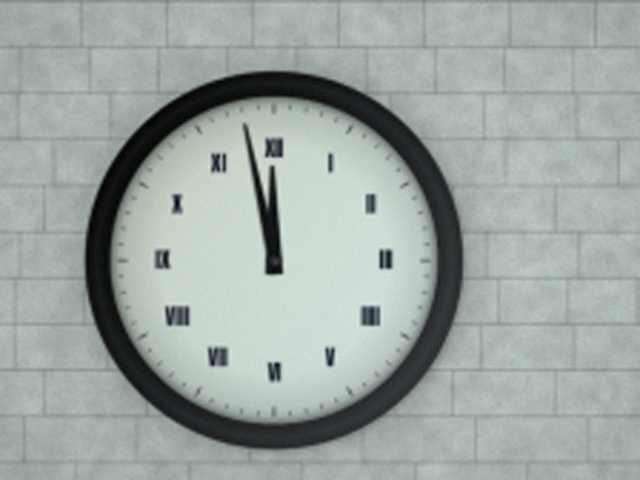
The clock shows h=11 m=58
